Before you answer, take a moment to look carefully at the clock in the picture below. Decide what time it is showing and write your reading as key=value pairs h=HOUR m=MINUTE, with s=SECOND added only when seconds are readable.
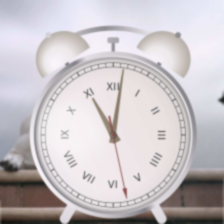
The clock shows h=11 m=1 s=28
